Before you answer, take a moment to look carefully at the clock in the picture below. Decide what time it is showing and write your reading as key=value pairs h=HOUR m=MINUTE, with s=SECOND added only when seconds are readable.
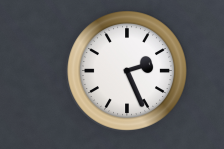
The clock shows h=2 m=26
